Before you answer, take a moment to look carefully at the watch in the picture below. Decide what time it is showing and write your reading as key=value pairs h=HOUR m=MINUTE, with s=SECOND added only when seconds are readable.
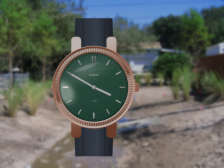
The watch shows h=3 m=50
